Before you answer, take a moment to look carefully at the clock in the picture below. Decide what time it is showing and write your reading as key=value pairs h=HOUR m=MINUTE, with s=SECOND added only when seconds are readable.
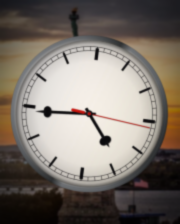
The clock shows h=4 m=44 s=16
